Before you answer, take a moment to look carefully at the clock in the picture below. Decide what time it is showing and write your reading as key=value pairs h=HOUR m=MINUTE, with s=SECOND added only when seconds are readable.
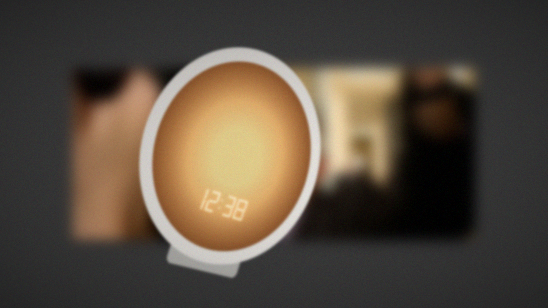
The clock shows h=12 m=38
